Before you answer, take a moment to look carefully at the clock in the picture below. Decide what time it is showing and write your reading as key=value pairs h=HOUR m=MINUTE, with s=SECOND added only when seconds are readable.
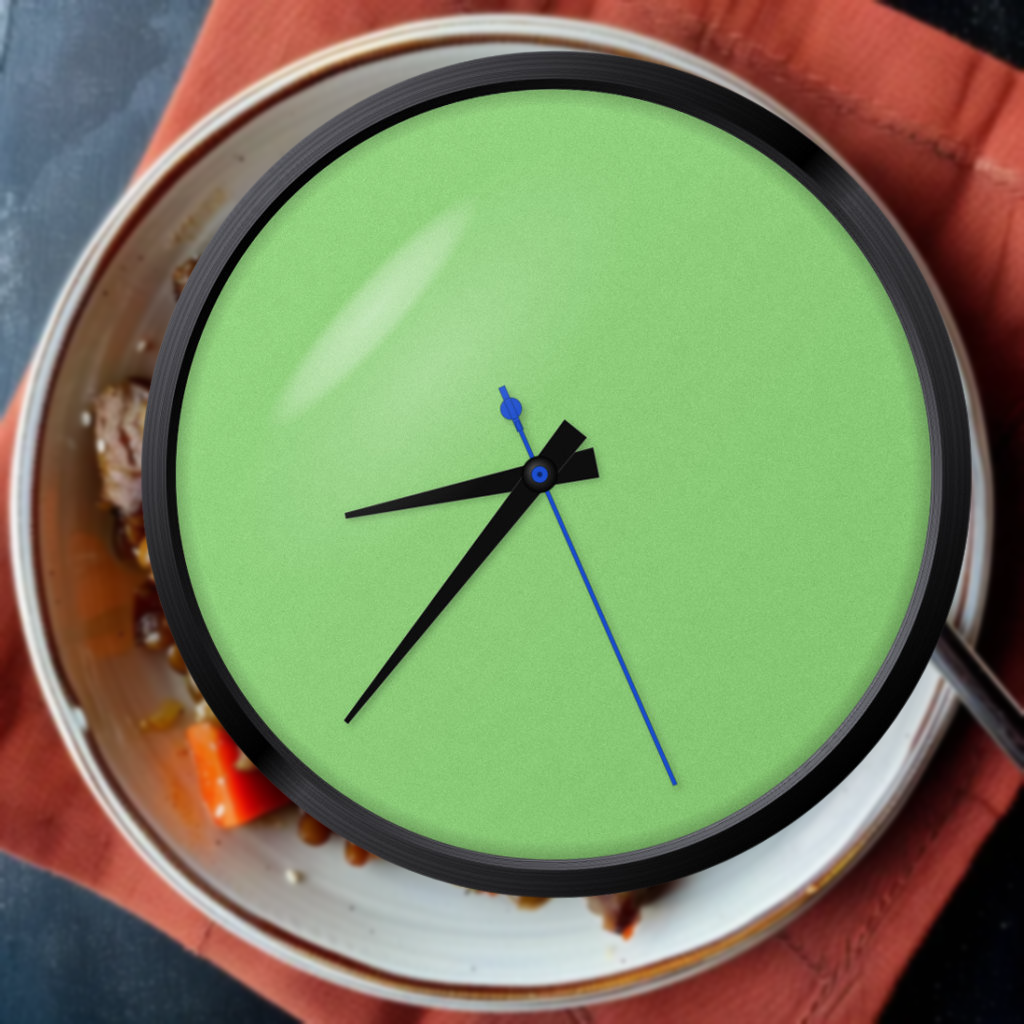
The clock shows h=8 m=36 s=26
